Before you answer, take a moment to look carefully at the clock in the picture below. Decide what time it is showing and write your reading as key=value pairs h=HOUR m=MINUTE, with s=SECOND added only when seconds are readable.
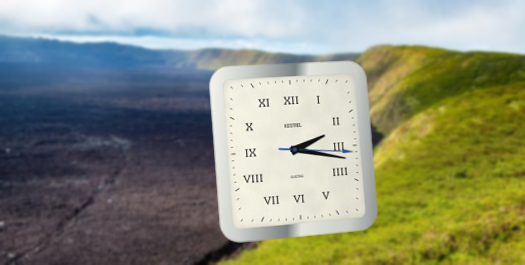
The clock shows h=2 m=17 s=16
